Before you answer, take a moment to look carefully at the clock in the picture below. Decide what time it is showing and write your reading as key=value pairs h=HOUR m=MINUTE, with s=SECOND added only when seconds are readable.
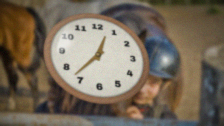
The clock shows h=12 m=37
